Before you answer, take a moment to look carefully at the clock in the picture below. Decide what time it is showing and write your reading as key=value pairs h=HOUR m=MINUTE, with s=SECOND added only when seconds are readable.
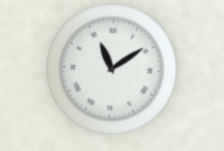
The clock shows h=11 m=9
